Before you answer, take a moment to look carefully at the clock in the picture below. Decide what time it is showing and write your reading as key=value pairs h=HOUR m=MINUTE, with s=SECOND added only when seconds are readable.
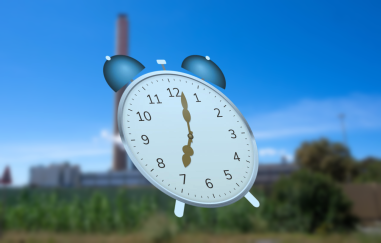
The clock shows h=7 m=2
